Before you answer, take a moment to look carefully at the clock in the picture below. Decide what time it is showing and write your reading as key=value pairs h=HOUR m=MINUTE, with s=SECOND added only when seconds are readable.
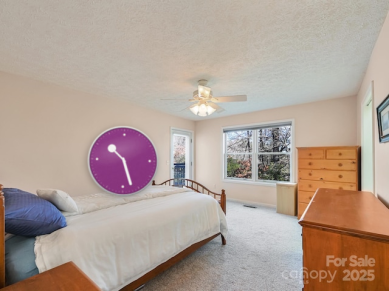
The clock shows h=10 m=27
